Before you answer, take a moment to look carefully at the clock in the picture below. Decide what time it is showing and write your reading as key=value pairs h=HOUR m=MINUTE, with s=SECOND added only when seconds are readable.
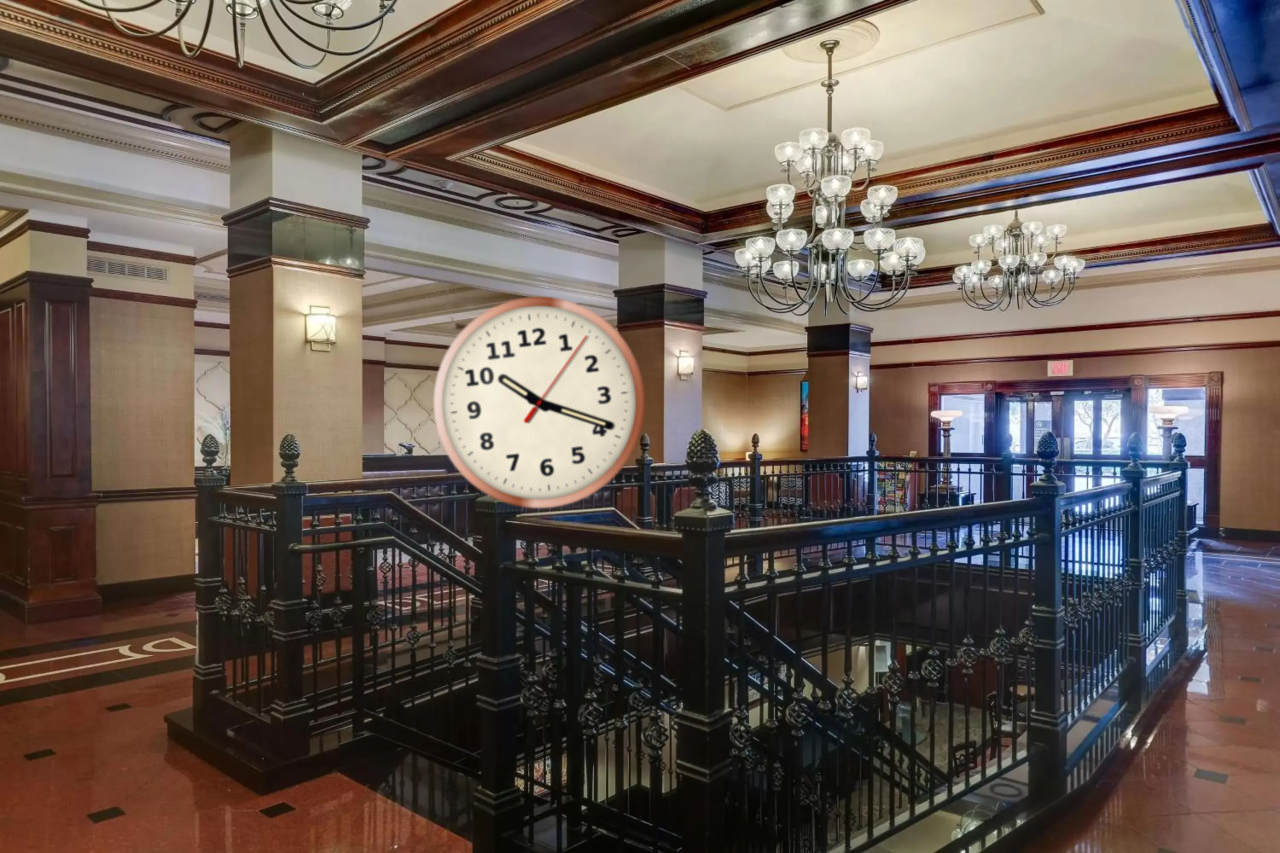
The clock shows h=10 m=19 s=7
